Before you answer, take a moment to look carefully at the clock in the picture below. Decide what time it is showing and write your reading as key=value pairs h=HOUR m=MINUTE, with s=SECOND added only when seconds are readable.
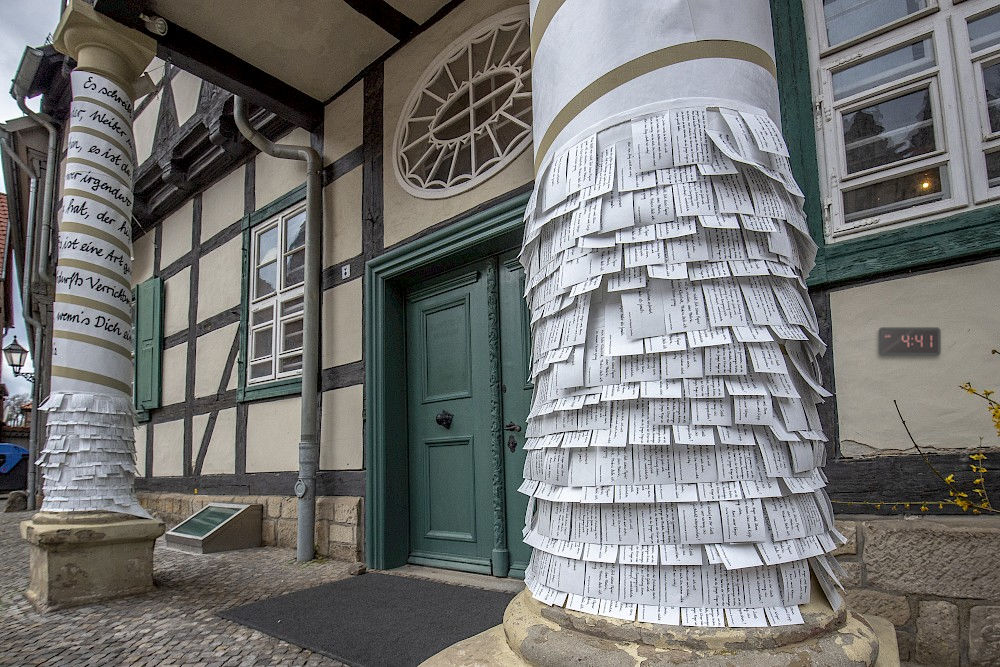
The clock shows h=4 m=41
